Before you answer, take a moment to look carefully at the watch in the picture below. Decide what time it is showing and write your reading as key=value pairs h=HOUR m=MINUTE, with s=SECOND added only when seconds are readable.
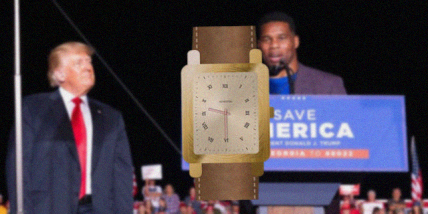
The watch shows h=9 m=30
